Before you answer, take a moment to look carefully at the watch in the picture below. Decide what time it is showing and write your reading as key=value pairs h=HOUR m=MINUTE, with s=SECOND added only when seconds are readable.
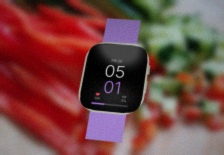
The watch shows h=5 m=1
